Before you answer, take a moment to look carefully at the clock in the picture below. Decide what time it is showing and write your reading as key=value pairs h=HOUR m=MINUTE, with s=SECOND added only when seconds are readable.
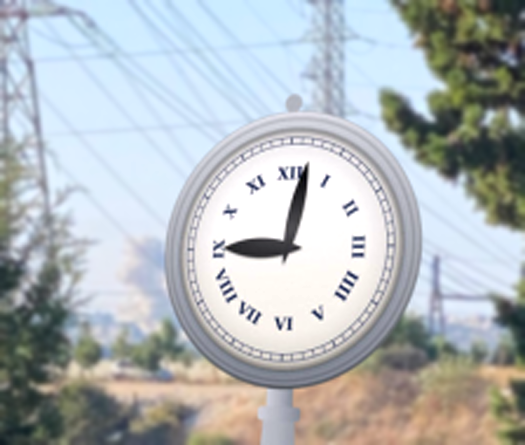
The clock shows h=9 m=2
